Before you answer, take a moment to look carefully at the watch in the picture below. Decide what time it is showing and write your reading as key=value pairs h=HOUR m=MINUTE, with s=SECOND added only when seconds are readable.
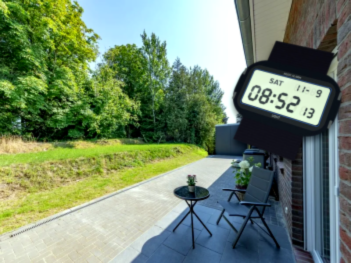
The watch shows h=8 m=52 s=13
